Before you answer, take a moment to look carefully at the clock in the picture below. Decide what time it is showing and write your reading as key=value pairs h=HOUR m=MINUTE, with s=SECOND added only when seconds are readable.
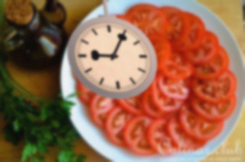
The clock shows h=9 m=5
